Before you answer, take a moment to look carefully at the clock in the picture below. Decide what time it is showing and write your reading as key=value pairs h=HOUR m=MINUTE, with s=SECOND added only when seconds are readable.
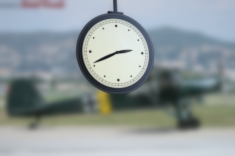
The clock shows h=2 m=41
